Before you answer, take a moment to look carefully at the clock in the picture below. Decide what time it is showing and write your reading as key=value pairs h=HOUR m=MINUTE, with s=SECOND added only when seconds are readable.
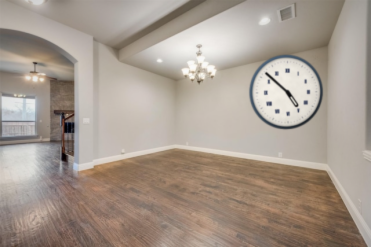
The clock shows h=4 m=52
